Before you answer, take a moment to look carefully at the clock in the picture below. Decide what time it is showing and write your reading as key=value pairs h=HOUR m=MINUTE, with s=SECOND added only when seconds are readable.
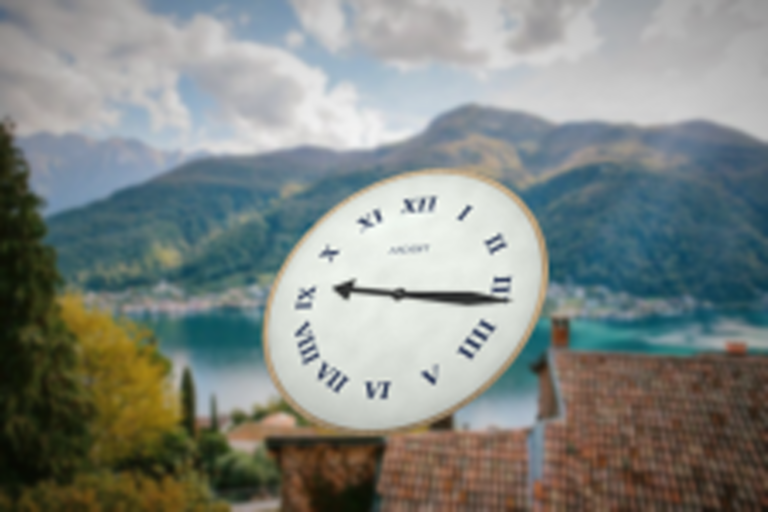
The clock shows h=9 m=16
